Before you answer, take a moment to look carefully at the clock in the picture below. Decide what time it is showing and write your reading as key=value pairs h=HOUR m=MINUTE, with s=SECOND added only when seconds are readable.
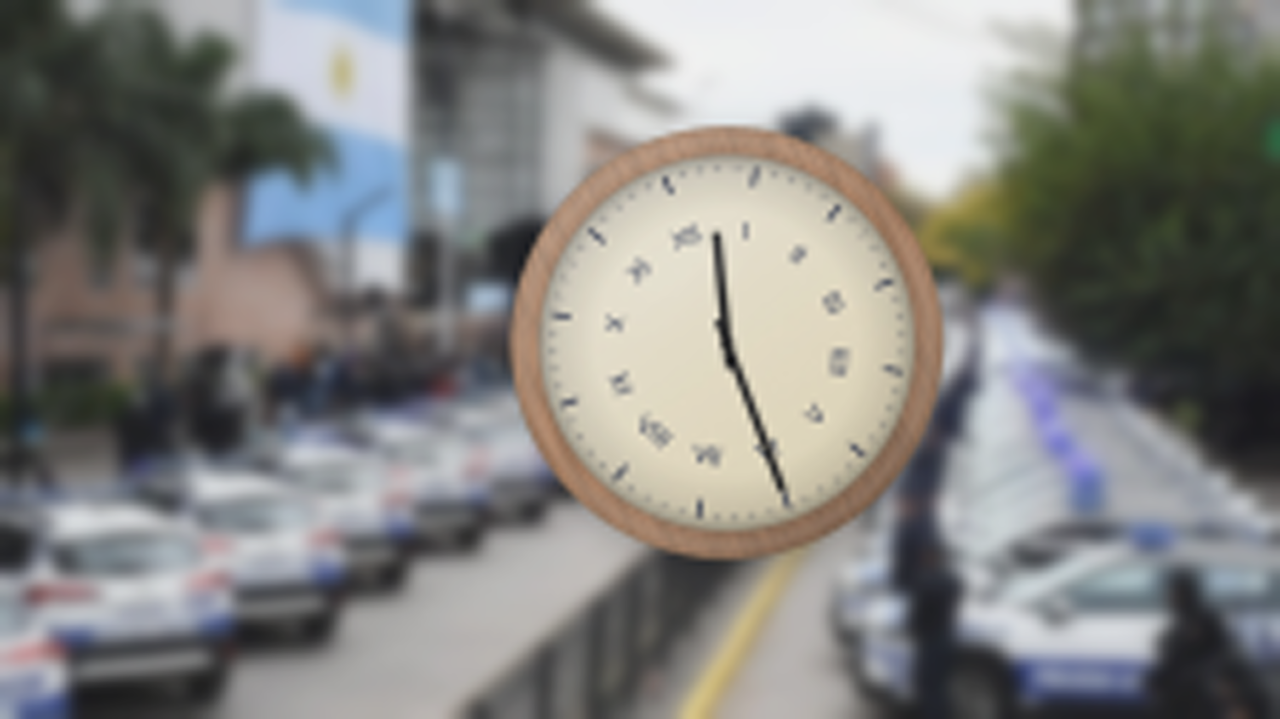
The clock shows h=12 m=30
